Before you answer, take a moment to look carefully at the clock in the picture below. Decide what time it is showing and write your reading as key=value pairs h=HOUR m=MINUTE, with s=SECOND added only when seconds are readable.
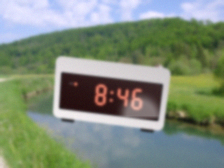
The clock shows h=8 m=46
